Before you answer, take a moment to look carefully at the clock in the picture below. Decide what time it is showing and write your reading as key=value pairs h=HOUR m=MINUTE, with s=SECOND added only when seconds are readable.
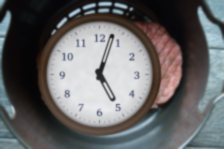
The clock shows h=5 m=3
